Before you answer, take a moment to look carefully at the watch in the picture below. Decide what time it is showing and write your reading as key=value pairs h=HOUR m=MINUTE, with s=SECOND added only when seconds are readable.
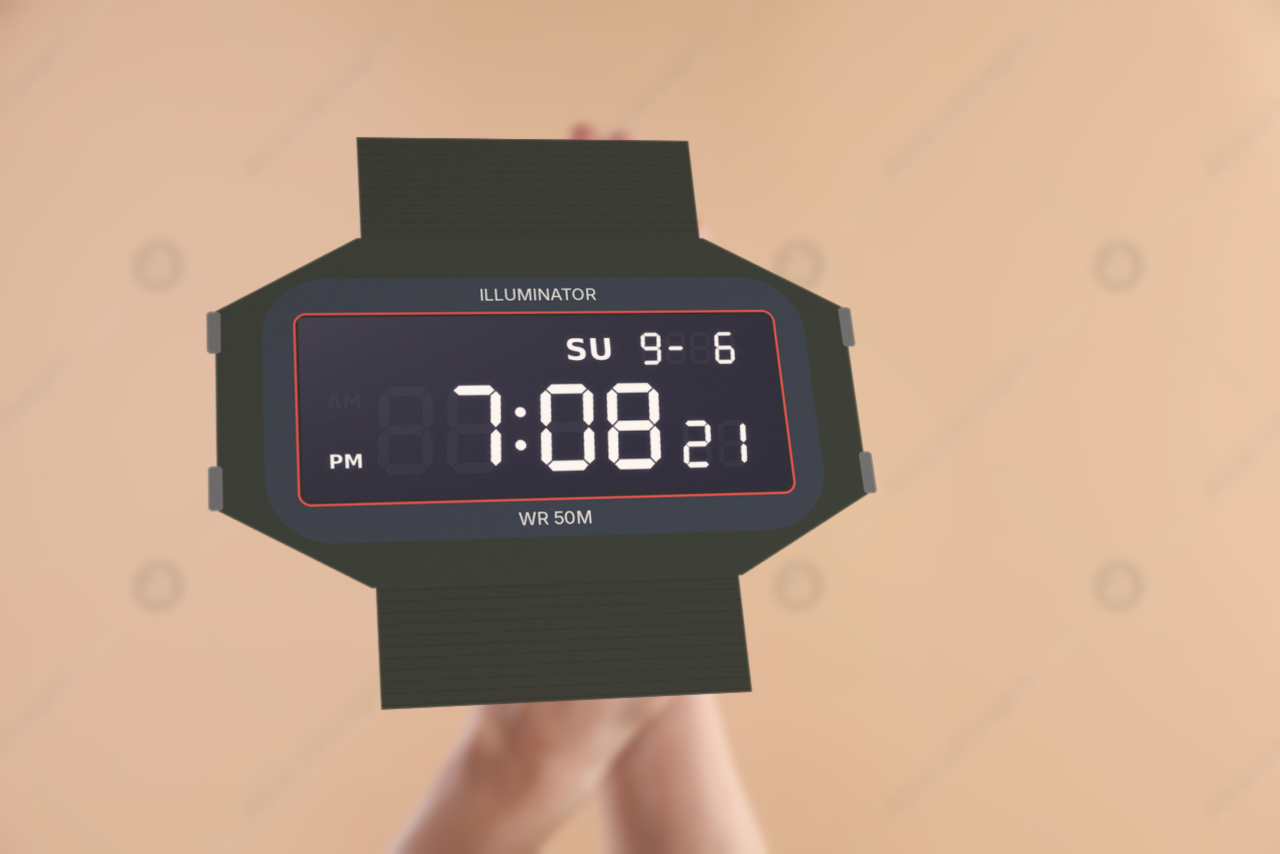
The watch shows h=7 m=8 s=21
